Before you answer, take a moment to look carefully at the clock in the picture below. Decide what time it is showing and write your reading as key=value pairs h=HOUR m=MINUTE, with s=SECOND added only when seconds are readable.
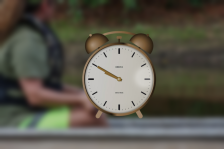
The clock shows h=9 m=50
